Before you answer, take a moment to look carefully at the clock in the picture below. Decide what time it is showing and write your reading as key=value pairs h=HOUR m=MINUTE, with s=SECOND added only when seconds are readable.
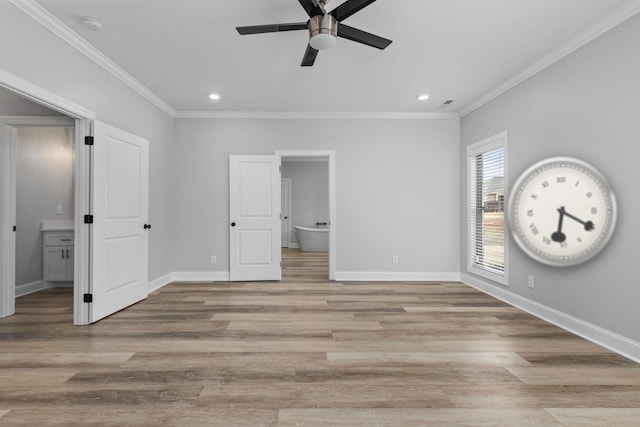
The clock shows h=6 m=20
